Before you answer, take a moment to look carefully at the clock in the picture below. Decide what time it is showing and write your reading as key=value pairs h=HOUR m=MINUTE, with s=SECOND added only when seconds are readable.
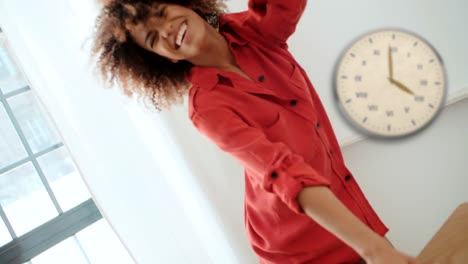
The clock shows h=3 m=59
